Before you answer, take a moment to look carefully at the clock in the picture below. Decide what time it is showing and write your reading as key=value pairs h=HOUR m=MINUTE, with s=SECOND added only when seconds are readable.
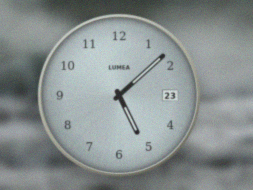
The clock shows h=5 m=8
